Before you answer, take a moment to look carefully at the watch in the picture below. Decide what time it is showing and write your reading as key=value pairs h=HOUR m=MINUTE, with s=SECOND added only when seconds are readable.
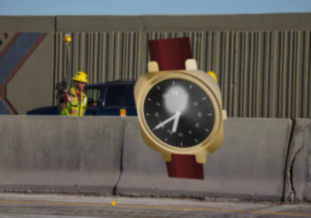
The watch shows h=6 m=40
